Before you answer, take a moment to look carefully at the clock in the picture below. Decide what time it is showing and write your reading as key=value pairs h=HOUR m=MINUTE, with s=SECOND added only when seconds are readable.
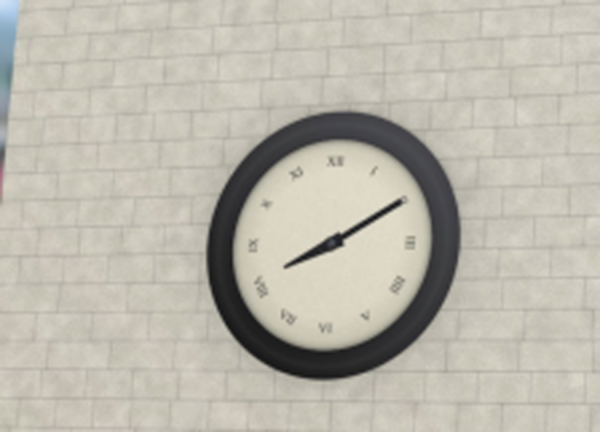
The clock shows h=8 m=10
